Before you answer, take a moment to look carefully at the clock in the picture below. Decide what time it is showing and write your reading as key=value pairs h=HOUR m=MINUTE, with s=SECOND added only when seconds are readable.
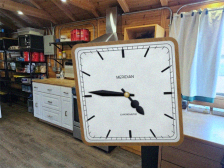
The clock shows h=4 m=46
